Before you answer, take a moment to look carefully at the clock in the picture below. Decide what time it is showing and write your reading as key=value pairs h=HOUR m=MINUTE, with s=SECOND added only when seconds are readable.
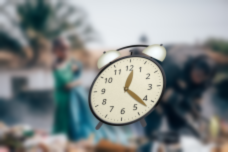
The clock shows h=12 m=22
